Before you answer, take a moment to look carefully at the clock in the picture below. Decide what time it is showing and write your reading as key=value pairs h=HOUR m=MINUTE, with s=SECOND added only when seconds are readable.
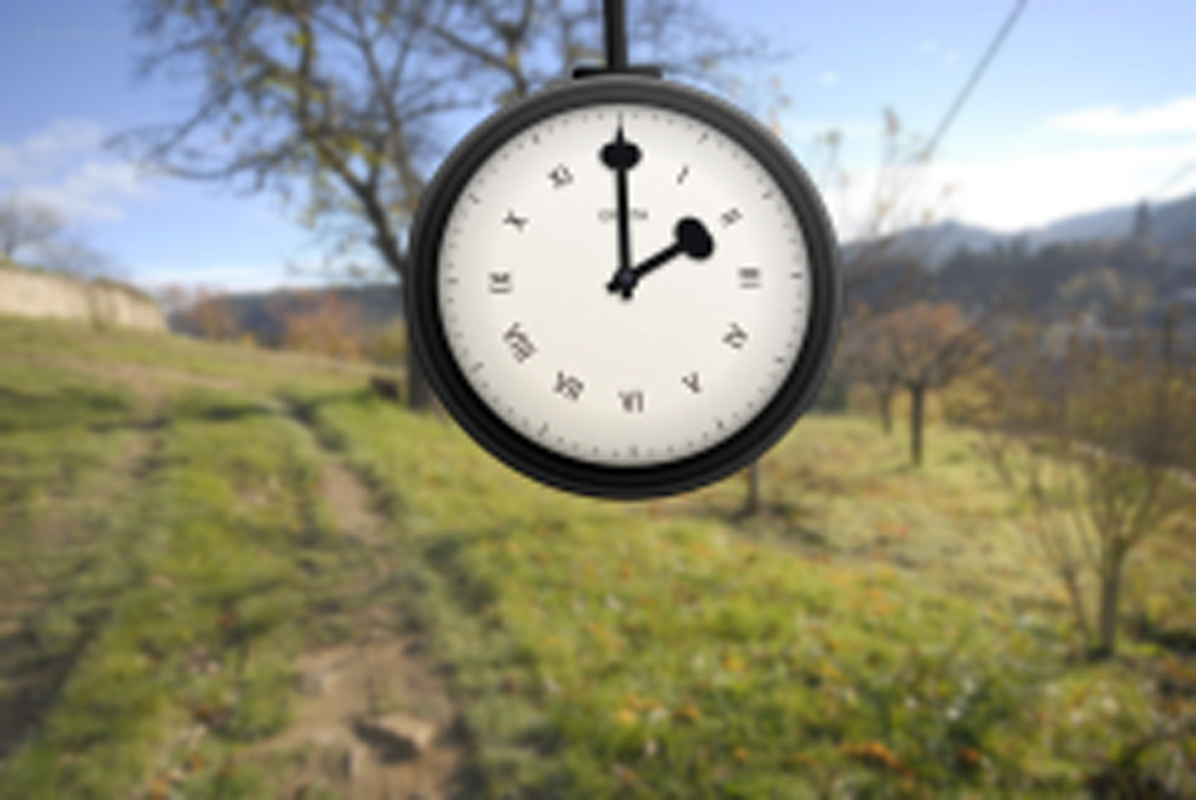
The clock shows h=2 m=0
